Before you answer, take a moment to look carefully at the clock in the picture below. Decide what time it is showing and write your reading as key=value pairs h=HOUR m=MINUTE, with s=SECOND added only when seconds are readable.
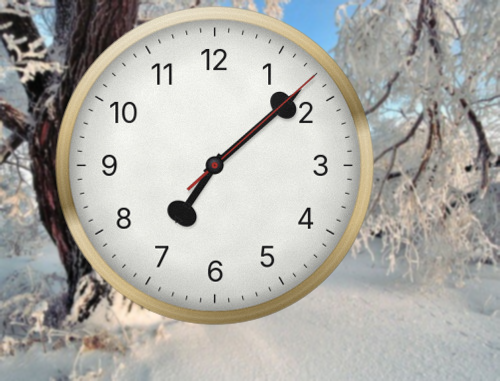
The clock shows h=7 m=8 s=8
